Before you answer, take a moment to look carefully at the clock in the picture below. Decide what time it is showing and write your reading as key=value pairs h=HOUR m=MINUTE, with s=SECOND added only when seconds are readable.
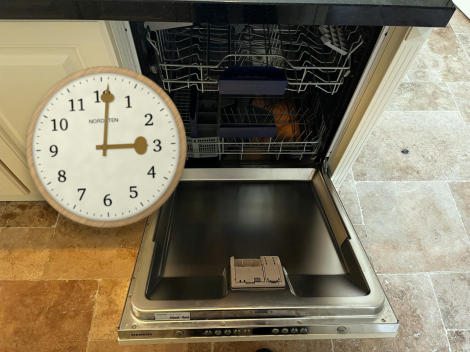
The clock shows h=3 m=1
